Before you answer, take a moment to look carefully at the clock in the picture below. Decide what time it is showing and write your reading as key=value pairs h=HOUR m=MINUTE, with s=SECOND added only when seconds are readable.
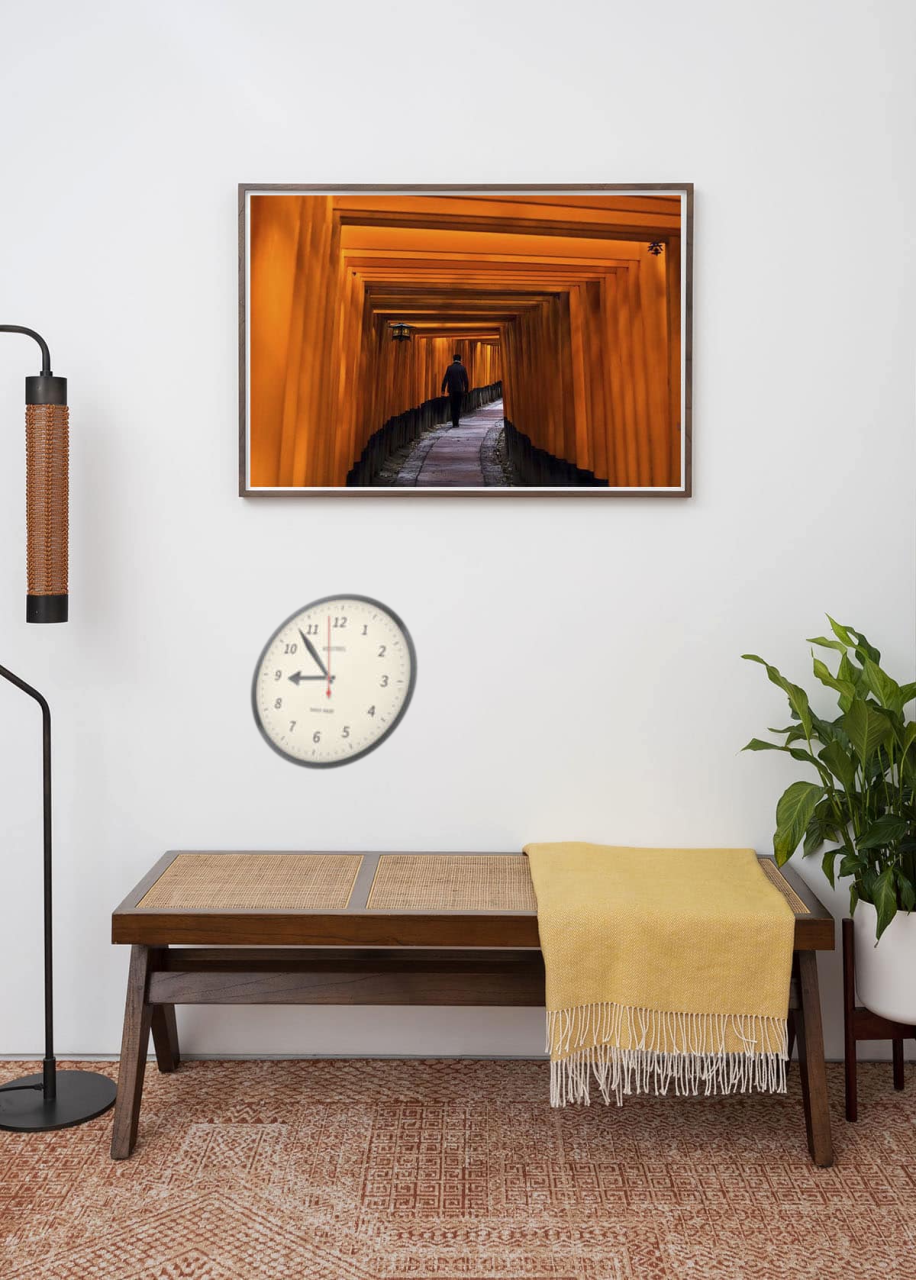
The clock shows h=8 m=52 s=58
